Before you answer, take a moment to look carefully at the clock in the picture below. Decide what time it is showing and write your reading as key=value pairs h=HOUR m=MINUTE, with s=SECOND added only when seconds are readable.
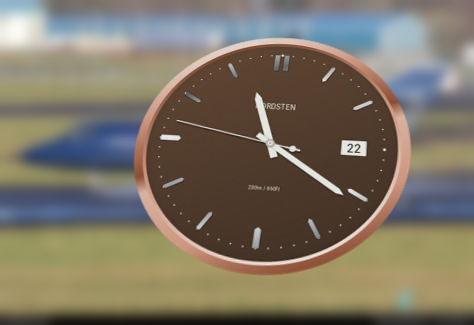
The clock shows h=11 m=20 s=47
